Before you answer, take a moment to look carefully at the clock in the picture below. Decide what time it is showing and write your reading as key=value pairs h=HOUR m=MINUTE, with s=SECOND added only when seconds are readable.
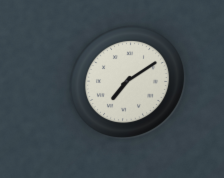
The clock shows h=7 m=9
